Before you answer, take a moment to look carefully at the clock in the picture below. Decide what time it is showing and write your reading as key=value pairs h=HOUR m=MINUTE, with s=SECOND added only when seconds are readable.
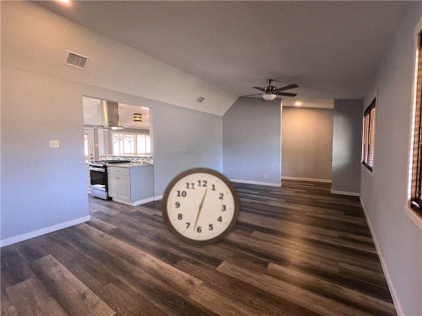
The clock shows h=12 m=32
